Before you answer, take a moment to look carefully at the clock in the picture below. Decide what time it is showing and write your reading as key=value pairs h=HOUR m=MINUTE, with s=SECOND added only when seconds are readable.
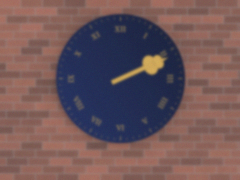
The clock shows h=2 m=11
